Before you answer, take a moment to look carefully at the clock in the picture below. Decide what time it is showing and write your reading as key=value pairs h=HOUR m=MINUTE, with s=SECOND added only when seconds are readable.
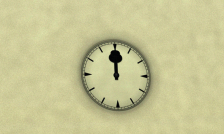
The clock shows h=12 m=0
